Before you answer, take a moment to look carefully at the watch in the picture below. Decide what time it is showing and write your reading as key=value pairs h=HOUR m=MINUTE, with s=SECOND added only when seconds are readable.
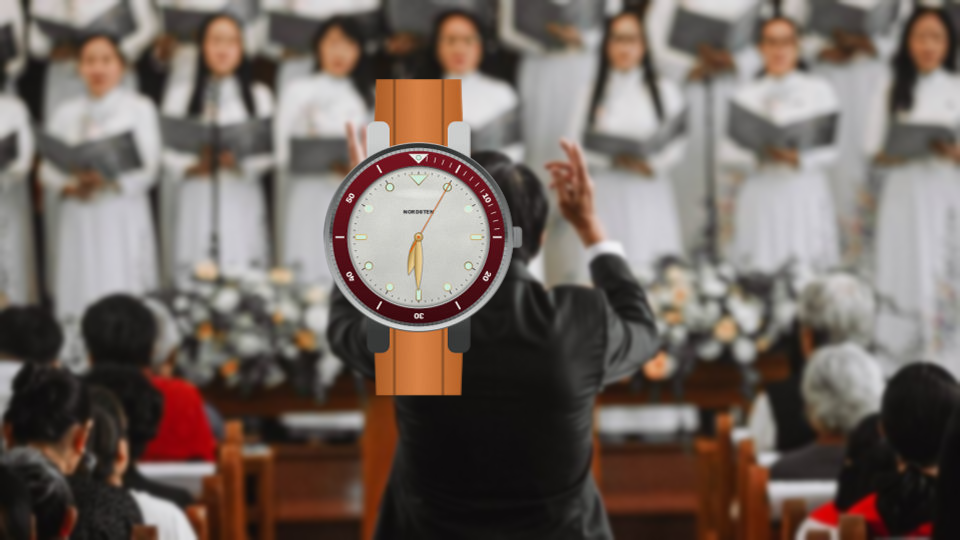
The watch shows h=6 m=30 s=5
